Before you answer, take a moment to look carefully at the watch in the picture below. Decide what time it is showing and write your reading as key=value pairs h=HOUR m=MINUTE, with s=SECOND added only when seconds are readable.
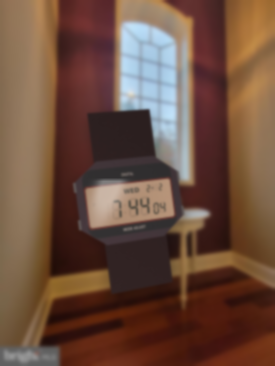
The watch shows h=7 m=44
